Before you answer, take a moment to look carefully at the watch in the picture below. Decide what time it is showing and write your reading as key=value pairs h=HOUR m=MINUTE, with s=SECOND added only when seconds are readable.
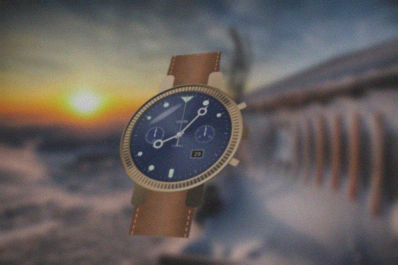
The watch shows h=8 m=6
